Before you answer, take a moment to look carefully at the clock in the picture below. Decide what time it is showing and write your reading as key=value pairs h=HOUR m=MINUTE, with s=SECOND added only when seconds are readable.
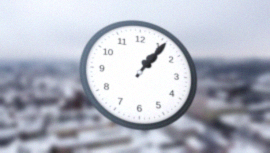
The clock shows h=1 m=6
